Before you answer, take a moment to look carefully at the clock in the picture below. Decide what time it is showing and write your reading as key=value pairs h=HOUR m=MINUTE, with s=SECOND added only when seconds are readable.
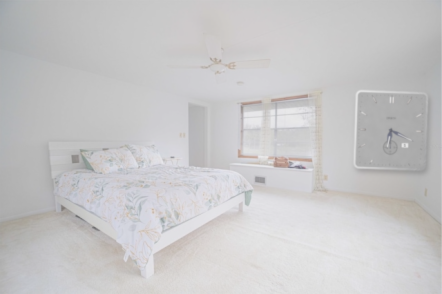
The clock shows h=6 m=19
